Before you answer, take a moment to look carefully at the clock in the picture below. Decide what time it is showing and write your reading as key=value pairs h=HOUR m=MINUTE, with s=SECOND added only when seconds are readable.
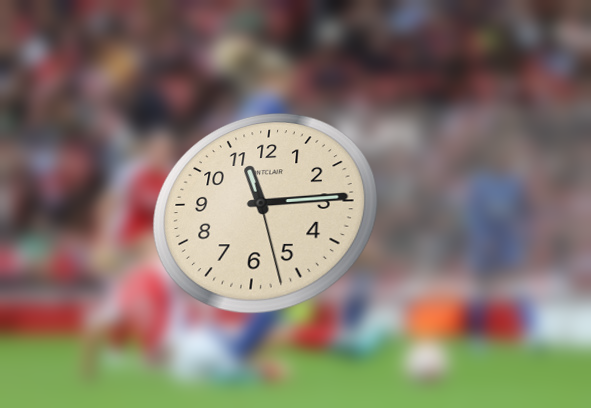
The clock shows h=11 m=14 s=27
